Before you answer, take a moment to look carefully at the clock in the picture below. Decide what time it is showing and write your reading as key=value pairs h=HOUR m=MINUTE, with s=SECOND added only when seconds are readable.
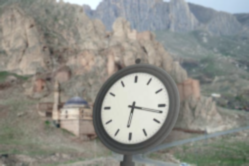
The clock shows h=6 m=17
